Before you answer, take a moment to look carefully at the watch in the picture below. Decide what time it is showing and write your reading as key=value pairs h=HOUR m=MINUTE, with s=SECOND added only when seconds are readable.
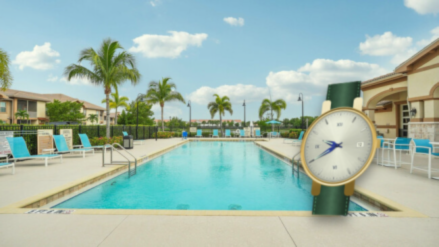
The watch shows h=9 m=40
